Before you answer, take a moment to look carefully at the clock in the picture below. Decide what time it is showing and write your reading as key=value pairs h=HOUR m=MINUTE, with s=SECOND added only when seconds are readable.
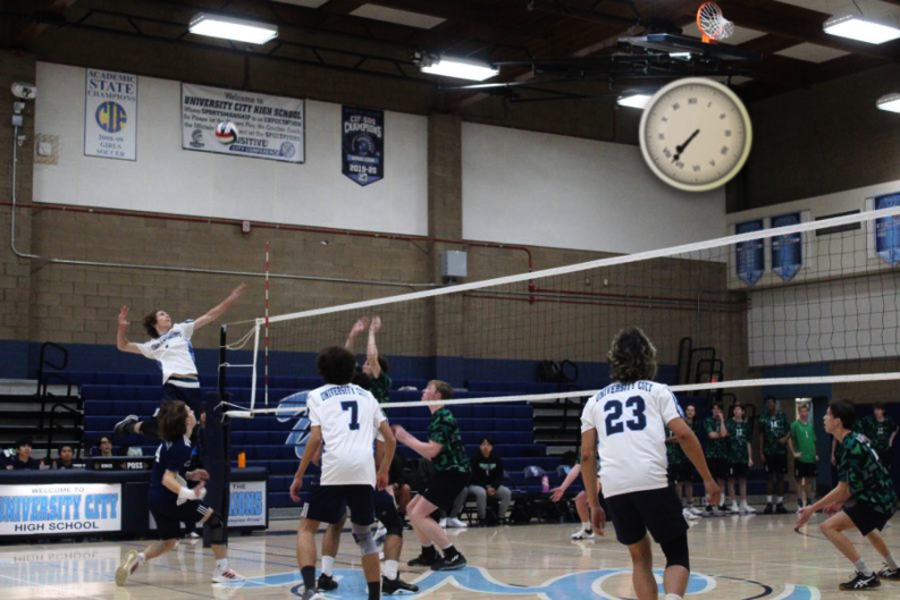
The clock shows h=7 m=37
